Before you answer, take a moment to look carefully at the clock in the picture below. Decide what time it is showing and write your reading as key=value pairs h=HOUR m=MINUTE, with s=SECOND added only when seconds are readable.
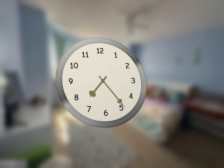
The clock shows h=7 m=24
